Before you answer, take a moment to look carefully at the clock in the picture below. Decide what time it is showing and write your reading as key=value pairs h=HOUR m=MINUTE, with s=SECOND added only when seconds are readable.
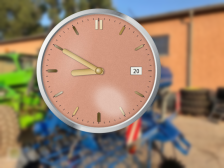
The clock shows h=8 m=50
